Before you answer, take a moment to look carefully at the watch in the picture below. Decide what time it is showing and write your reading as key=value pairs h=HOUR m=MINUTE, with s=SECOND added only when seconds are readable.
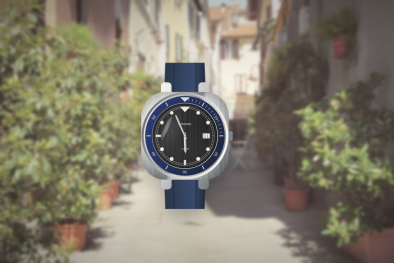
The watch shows h=5 m=56
